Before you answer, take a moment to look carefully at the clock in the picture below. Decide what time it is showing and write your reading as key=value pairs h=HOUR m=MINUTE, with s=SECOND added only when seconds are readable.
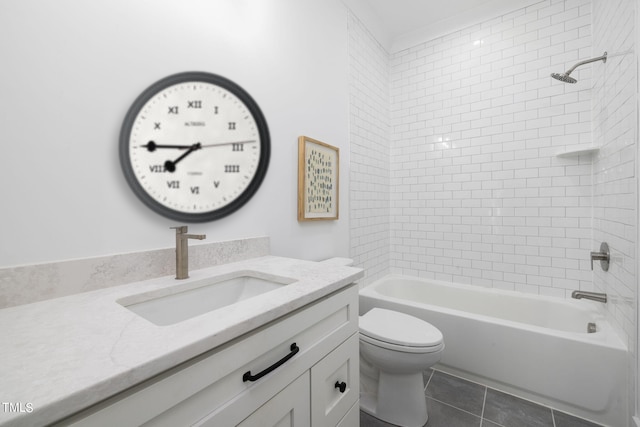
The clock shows h=7 m=45 s=14
